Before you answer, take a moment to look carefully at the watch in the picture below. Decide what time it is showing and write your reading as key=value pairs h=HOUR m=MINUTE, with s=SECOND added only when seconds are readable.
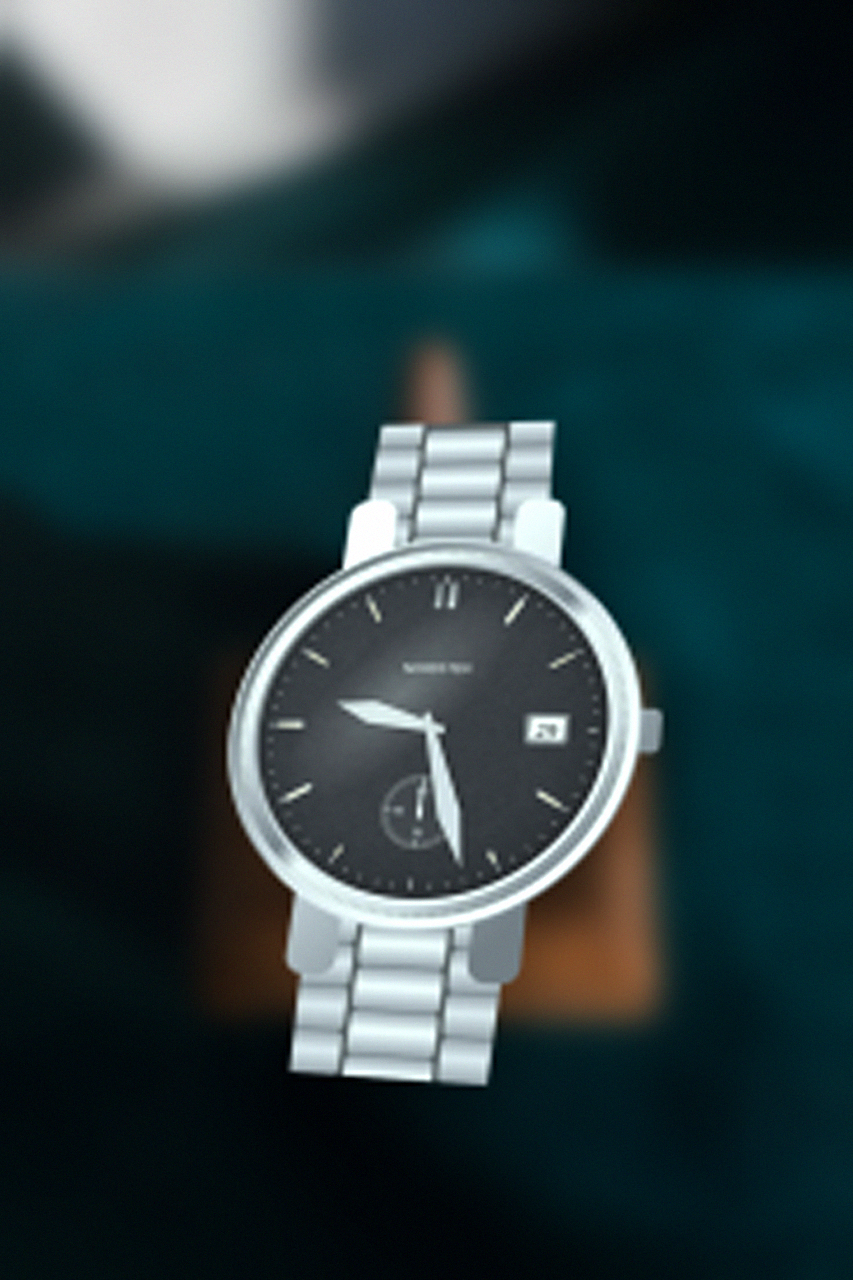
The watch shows h=9 m=27
